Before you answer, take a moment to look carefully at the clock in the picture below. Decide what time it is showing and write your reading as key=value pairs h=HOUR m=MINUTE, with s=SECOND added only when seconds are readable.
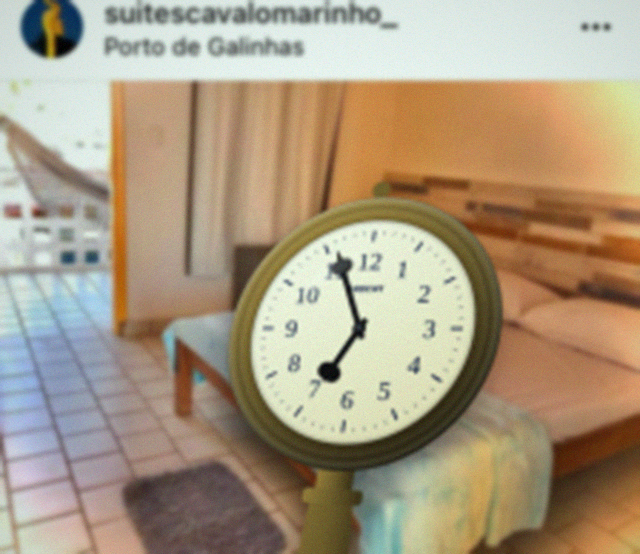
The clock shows h=6 m=56
